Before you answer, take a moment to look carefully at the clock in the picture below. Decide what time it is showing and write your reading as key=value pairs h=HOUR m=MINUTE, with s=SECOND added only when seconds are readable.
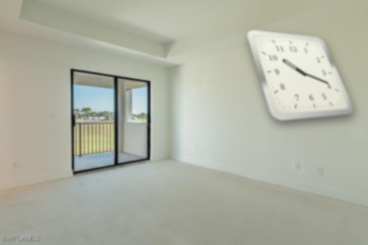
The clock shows h=10 m=19
